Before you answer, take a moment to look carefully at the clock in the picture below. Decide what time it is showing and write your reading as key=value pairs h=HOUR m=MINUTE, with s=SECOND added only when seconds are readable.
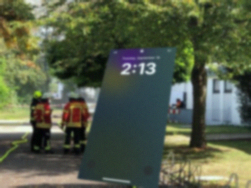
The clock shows h=2 m=13
